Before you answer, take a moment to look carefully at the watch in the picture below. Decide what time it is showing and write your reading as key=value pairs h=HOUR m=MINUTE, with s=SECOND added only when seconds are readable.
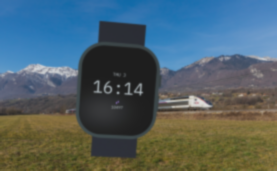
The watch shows h=16 m=14
